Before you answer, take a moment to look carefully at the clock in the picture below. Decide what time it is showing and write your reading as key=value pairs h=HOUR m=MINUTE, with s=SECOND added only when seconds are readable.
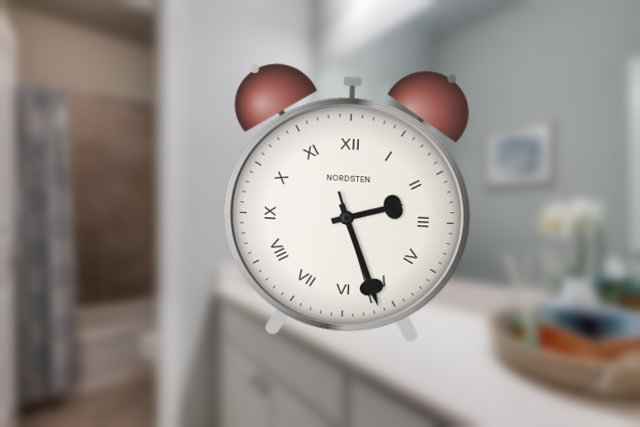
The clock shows h=2 m=26 s=27
